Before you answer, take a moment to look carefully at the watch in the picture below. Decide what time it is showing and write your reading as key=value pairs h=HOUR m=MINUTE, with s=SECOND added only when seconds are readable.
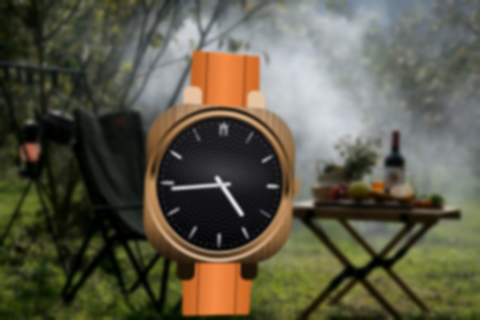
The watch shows h=4 m=44
